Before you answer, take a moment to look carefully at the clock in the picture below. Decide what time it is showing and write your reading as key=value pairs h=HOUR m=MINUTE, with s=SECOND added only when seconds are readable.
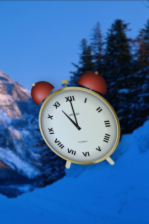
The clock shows h=11 m=0
